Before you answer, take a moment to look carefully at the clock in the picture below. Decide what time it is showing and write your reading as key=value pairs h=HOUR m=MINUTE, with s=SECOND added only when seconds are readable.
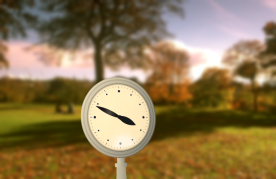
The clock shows h=3 m=49
